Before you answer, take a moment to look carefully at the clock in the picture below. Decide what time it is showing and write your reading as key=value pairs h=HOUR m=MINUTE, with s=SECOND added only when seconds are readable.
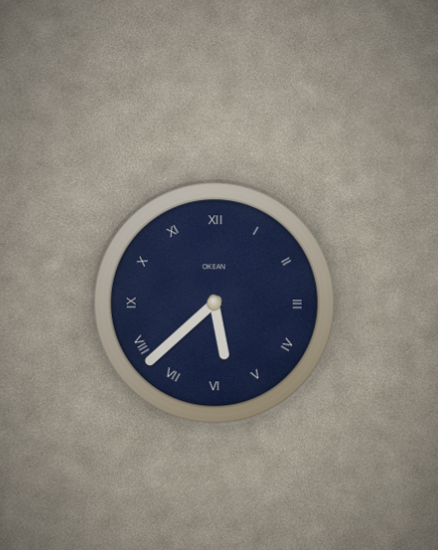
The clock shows h=5 m=38
